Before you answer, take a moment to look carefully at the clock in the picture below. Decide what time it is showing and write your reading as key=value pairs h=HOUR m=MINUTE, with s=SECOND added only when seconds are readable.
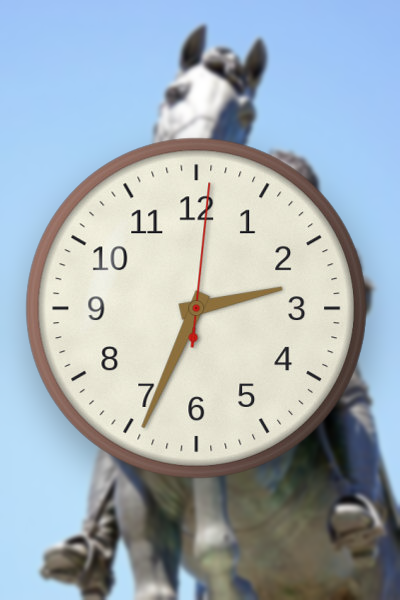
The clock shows h=2 m=34 s=1
